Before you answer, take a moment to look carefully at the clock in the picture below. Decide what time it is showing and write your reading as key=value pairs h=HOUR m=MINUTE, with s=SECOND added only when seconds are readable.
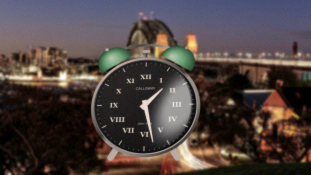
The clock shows h=1 m=28
